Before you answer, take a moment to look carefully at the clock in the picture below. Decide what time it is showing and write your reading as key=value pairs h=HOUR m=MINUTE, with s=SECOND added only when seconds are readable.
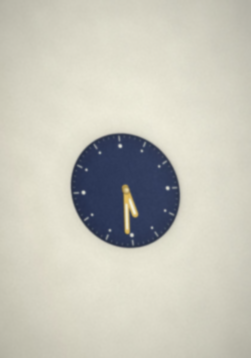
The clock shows h=5 m=31
